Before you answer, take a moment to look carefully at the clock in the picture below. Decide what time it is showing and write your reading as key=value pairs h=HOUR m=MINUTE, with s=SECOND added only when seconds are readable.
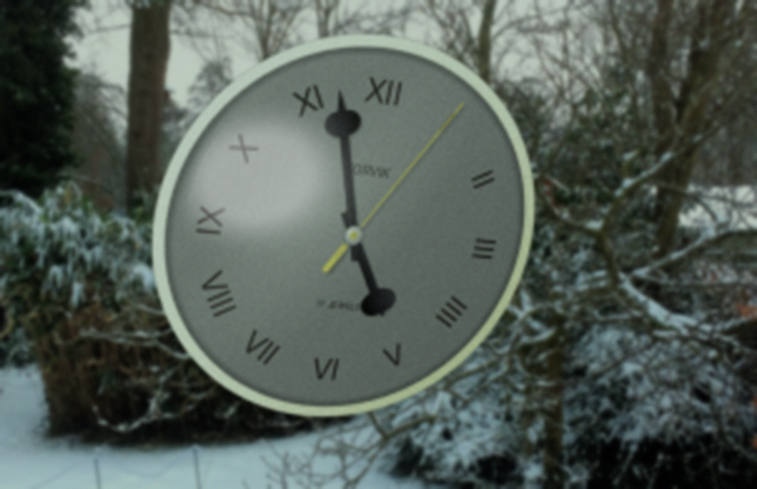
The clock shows h=4 m=57 s=5
